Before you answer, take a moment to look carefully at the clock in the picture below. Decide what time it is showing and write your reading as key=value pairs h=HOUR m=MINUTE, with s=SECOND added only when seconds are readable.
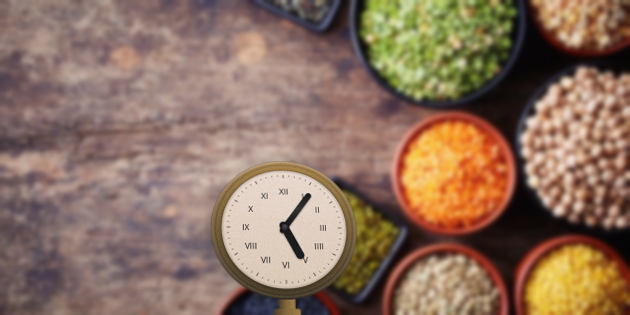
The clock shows h=5 m=6
